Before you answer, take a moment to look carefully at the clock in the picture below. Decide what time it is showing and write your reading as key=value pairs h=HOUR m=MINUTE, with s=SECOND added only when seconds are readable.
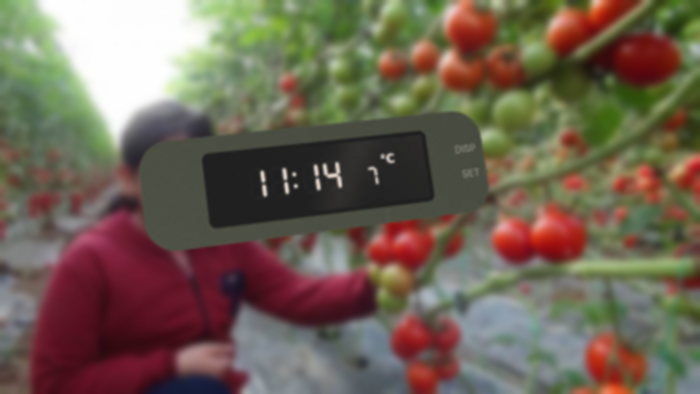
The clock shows h=11 m=14
